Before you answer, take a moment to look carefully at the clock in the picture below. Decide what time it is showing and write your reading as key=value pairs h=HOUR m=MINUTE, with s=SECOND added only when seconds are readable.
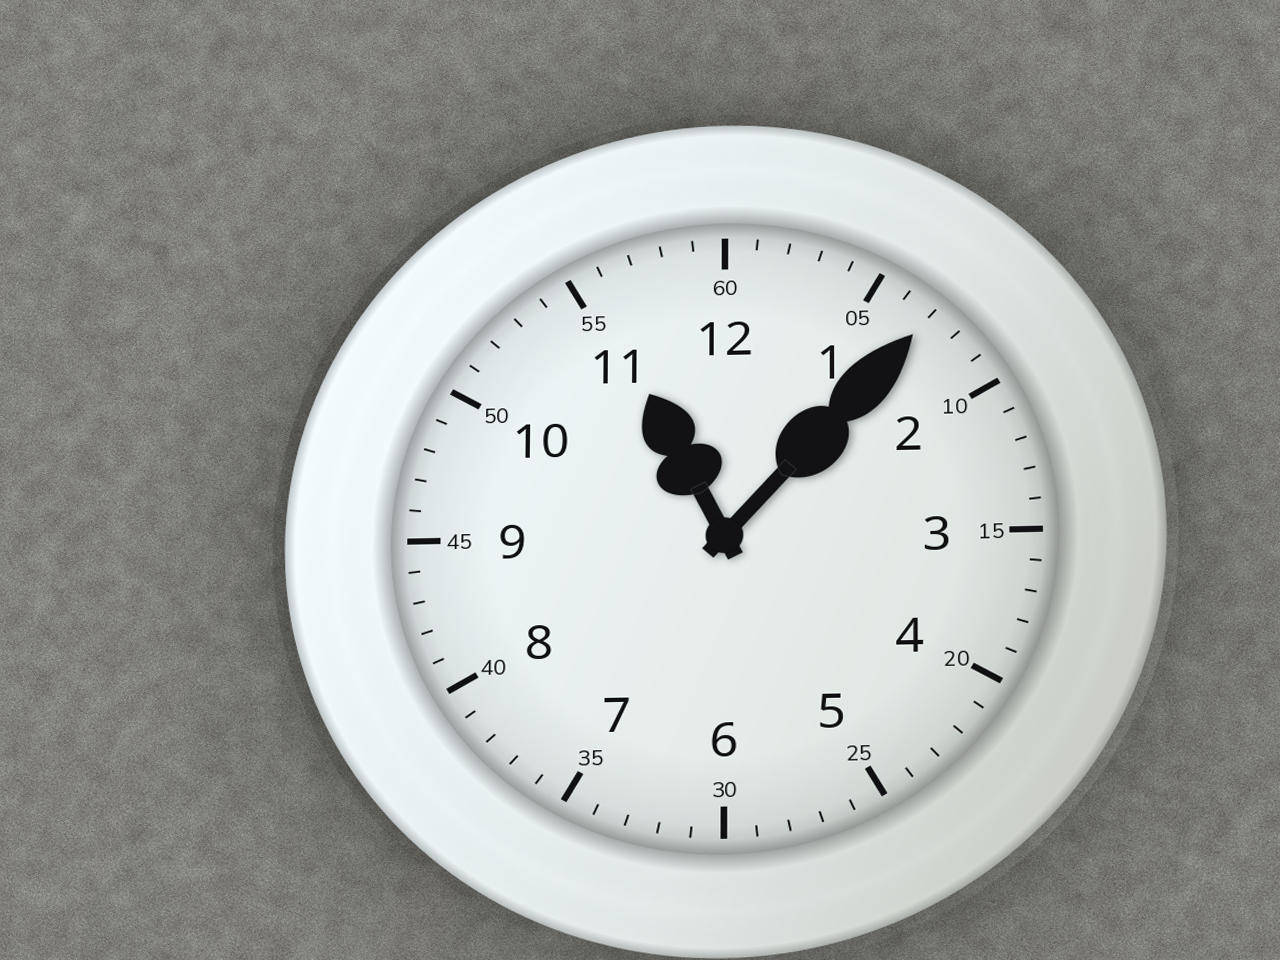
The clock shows h=11 m=7
